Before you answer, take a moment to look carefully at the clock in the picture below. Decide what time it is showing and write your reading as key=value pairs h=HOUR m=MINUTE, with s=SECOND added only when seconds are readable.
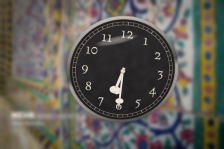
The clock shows h=6 m=30
